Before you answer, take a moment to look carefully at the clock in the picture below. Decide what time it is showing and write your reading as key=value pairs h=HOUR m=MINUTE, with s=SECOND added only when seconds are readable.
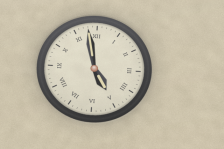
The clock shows h=4 m=58
